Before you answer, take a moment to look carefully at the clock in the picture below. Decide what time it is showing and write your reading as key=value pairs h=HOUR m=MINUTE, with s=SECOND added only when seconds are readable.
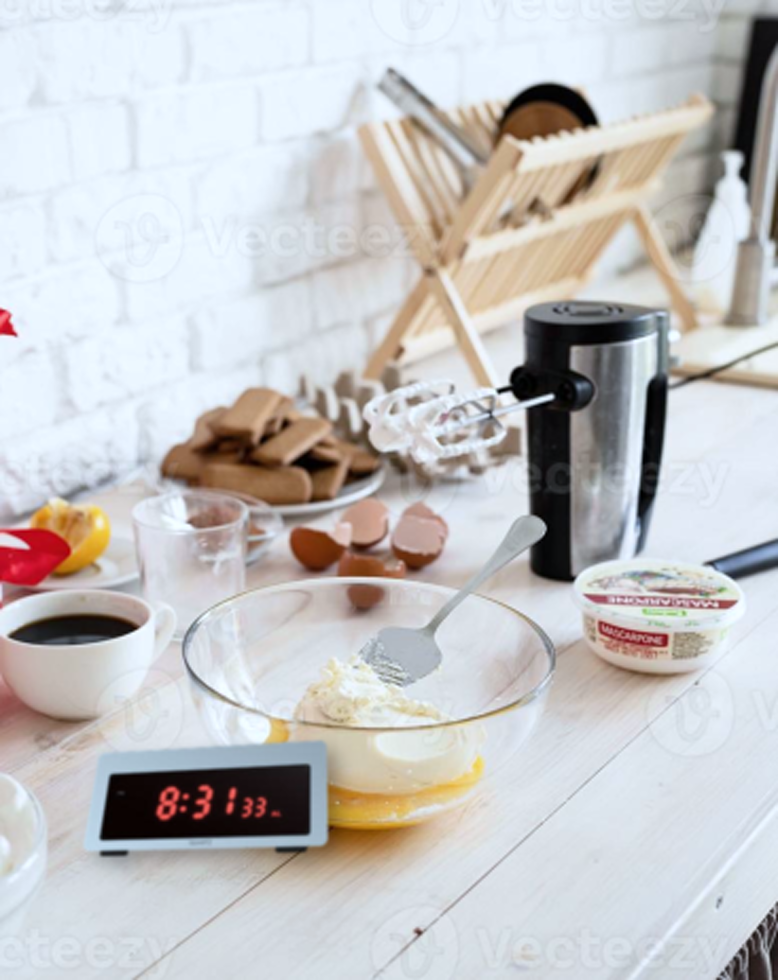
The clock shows h=8 m=31 s=33
